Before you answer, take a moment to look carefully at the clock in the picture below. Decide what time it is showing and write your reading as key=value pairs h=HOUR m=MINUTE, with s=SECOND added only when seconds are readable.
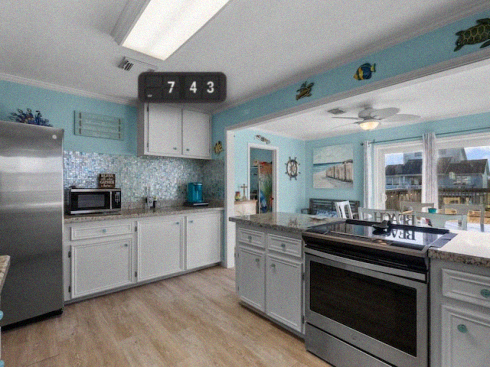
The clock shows h=7 m=43
